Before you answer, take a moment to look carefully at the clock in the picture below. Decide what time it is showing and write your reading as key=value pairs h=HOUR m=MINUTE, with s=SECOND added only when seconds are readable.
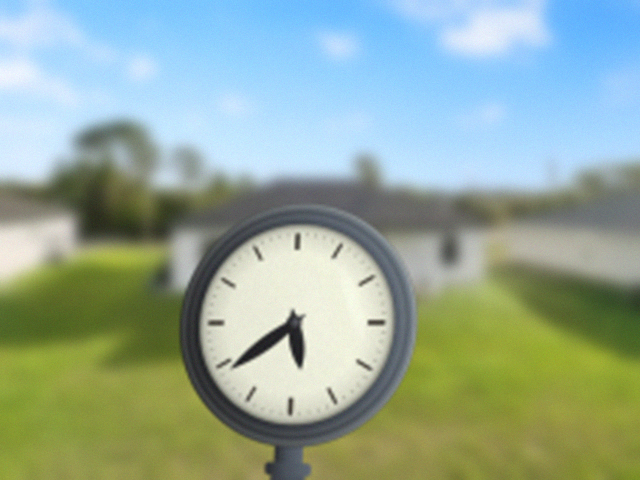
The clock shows h=5 m=39
